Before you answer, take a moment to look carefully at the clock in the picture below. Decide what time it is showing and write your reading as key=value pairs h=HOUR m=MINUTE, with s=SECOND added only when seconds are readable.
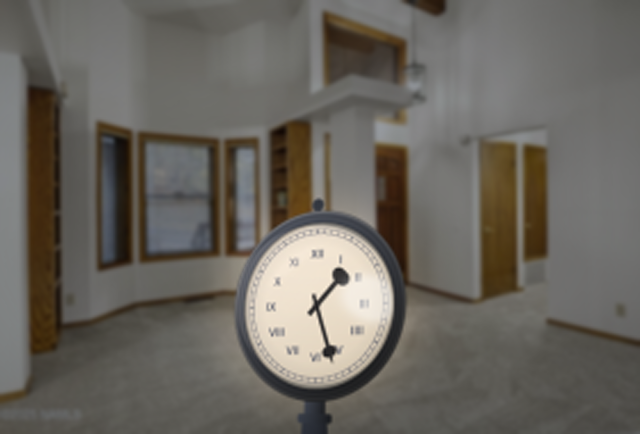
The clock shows h=1 m=27
